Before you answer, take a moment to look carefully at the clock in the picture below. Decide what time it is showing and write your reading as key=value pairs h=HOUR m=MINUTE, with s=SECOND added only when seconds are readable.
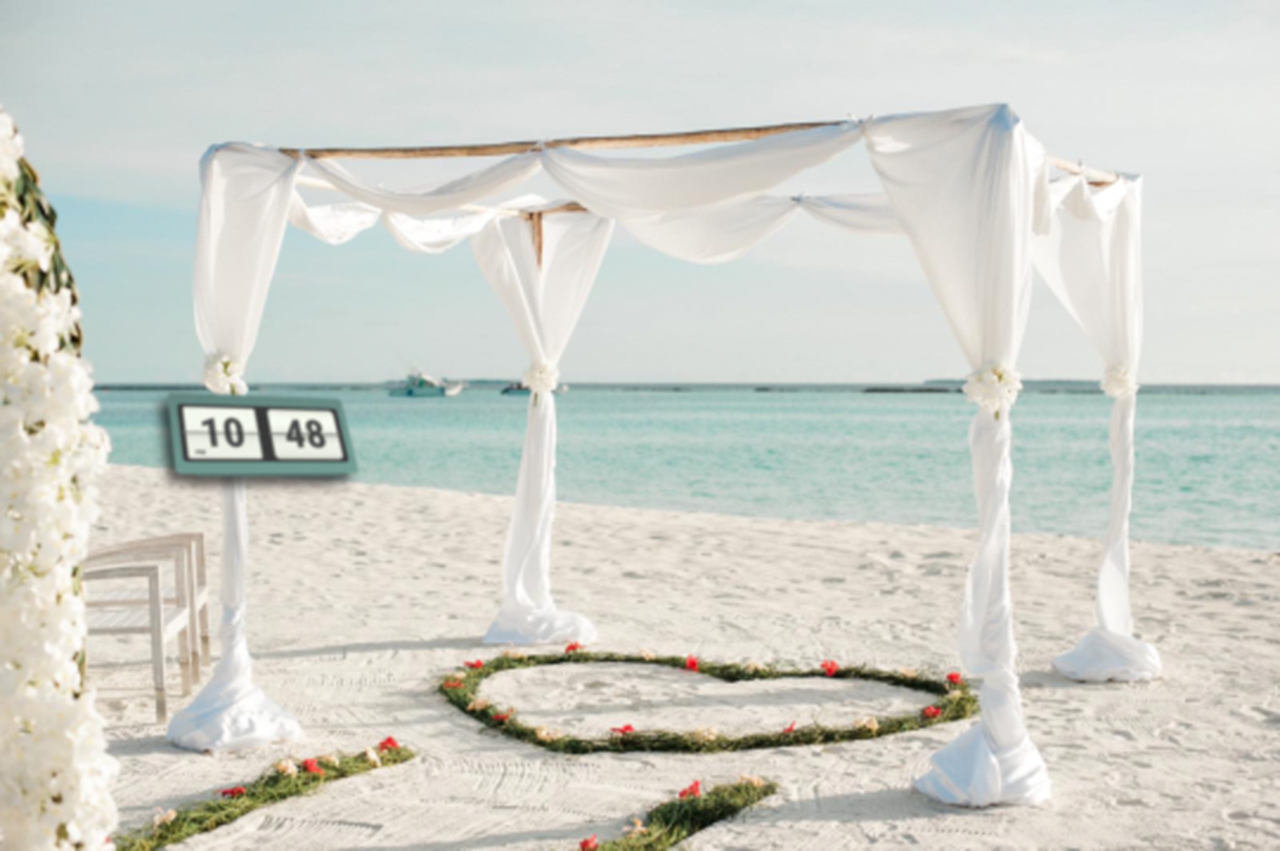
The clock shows h=10 m=48
